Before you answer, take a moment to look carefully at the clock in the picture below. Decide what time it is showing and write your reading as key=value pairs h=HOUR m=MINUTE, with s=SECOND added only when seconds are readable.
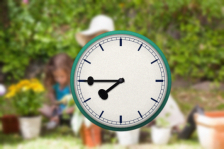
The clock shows h=7 m=45
